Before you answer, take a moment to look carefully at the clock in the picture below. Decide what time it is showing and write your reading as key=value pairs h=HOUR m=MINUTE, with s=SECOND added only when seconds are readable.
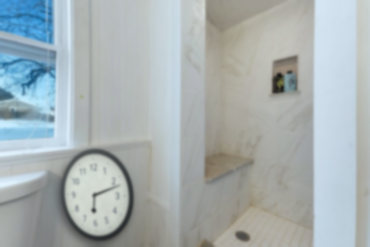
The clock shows h=6 m=12
